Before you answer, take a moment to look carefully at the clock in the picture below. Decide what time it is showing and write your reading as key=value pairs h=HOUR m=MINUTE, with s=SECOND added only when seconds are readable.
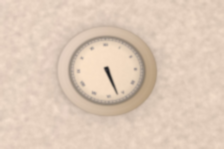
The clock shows h=5 m=27
